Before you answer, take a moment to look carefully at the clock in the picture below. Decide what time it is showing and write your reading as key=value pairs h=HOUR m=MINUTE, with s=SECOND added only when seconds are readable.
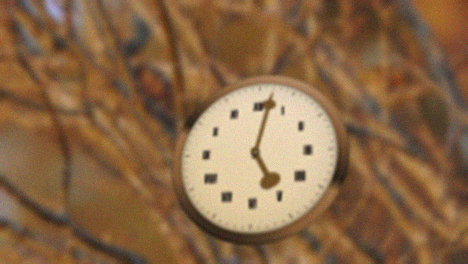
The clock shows h=5 m=2
